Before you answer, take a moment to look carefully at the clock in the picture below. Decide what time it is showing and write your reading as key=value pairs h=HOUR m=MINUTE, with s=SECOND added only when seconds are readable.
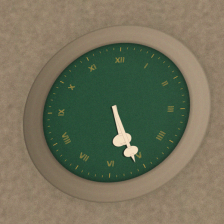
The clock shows h=5 m=26
